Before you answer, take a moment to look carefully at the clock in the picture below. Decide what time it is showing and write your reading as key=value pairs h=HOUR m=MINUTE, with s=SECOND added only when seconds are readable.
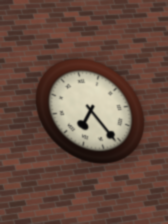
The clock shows h=7 m=26
